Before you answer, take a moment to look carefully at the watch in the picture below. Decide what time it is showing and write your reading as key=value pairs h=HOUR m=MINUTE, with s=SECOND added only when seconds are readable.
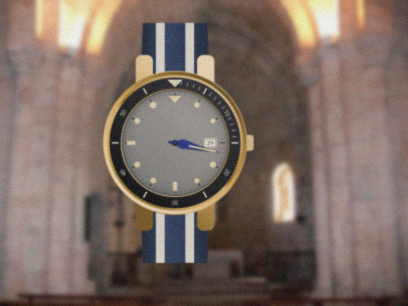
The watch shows h=3 m=17
